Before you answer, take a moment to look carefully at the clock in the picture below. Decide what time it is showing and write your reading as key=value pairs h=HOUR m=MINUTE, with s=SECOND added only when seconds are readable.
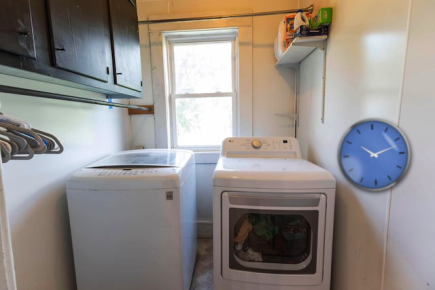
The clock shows h=10 m=12
